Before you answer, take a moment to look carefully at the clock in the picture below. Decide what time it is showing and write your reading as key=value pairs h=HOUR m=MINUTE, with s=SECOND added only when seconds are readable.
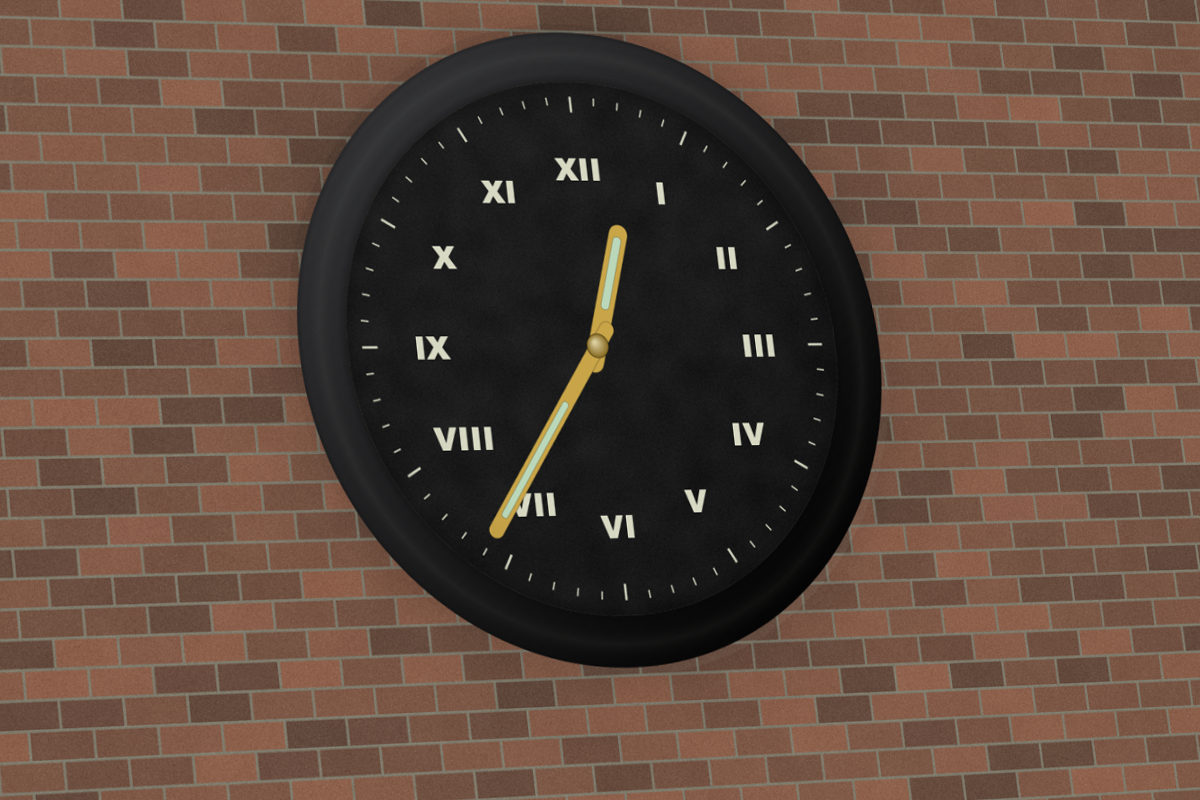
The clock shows h=12 m=36
